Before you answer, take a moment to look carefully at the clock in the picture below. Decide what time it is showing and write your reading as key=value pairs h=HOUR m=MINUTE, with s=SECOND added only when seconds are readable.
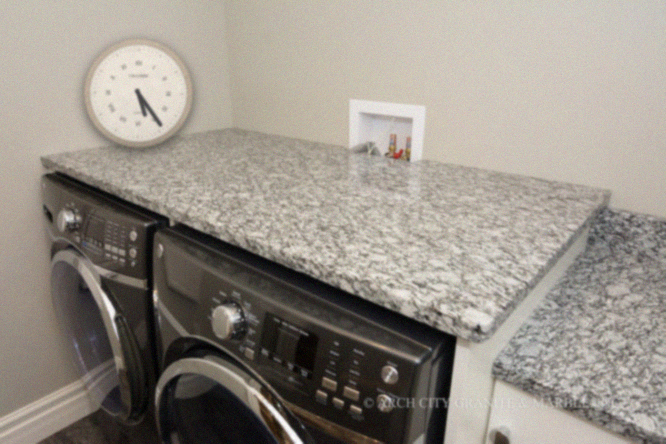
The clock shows h=5 m=24
